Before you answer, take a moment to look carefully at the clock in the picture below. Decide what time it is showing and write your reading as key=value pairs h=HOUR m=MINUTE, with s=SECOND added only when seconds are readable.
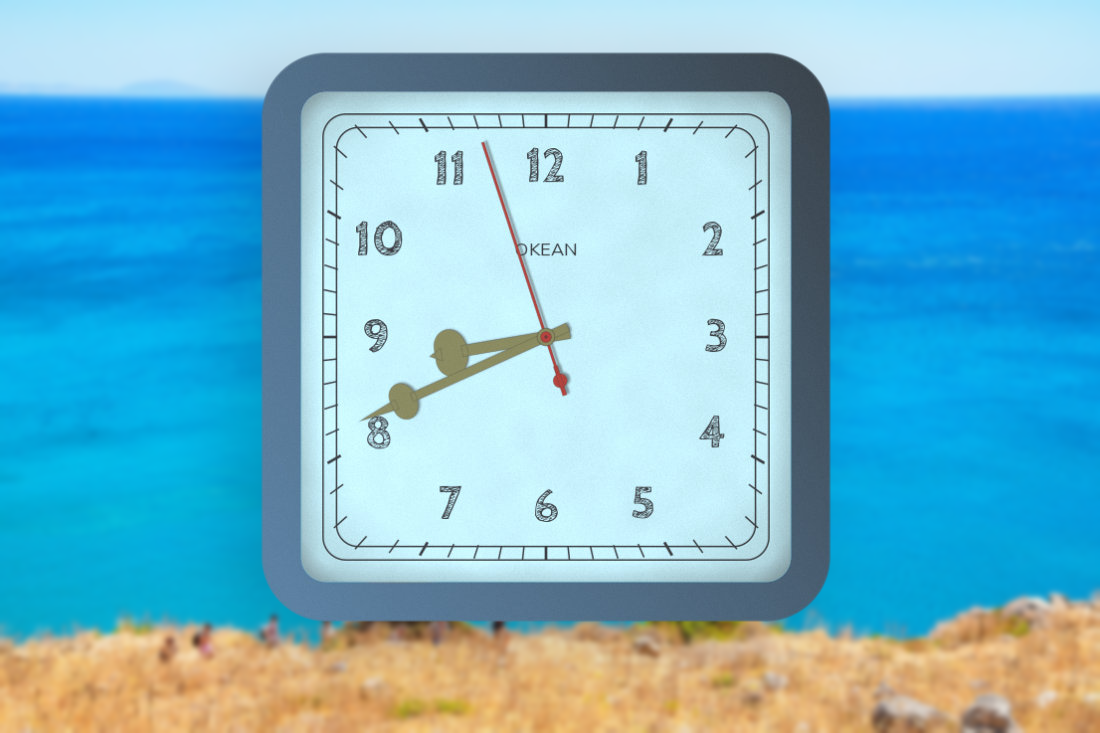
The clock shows h=8 m=40 s=57
